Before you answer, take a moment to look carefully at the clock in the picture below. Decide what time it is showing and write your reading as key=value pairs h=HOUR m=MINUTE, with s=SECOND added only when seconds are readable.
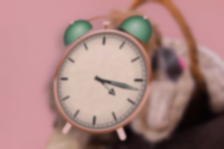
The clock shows h=4 m=17
